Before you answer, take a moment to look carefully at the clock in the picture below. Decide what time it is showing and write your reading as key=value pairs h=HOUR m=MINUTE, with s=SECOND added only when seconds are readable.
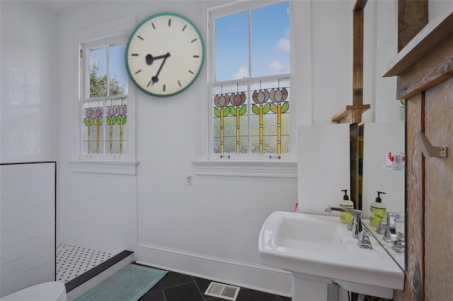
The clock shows h=8 m=34
